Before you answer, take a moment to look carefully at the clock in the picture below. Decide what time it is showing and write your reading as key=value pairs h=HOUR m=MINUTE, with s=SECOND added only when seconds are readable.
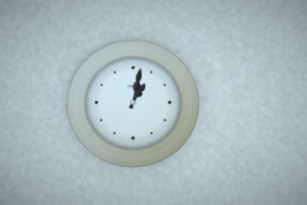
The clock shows h=1 m=2
